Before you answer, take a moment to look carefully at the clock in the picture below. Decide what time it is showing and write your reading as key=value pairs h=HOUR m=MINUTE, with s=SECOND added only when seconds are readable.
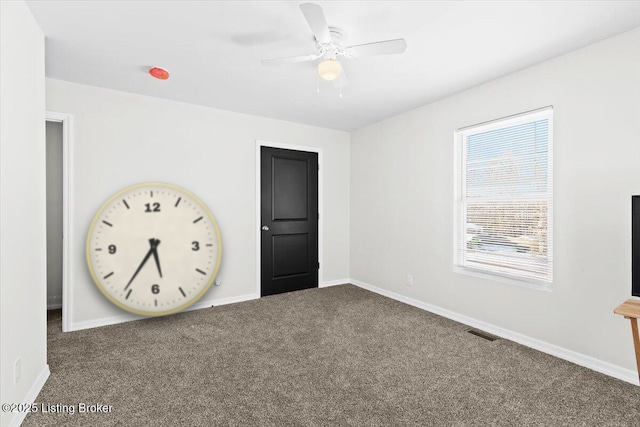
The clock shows h=5 m=36
